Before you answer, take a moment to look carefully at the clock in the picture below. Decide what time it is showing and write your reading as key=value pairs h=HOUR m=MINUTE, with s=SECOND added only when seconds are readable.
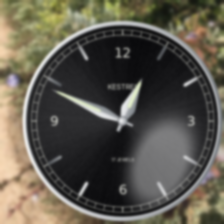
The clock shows h=12 m=49
